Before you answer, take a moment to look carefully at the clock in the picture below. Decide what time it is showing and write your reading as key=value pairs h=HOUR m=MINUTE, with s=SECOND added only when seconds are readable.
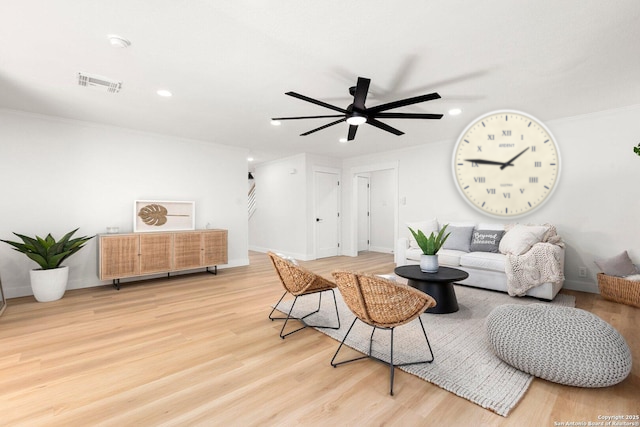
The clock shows h=1 m=46
